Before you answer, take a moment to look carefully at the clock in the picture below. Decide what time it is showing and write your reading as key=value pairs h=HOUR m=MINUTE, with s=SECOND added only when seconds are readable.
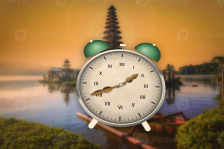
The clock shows h=1 m=41
